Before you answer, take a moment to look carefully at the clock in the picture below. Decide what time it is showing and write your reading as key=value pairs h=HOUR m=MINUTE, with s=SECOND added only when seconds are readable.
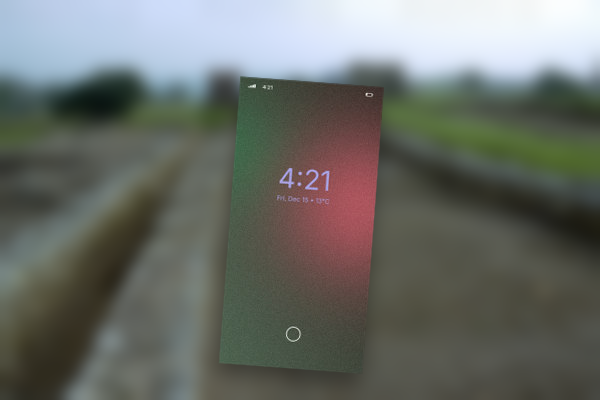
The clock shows h=4 m=21
